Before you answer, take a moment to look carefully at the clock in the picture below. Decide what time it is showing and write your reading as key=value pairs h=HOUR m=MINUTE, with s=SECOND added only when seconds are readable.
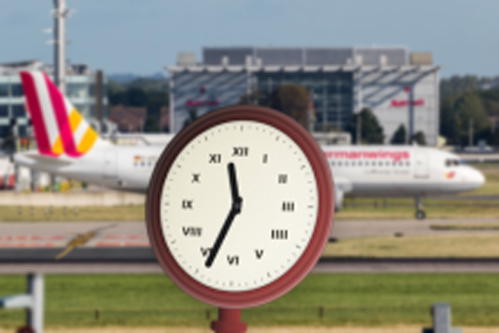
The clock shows h=11 m=34
